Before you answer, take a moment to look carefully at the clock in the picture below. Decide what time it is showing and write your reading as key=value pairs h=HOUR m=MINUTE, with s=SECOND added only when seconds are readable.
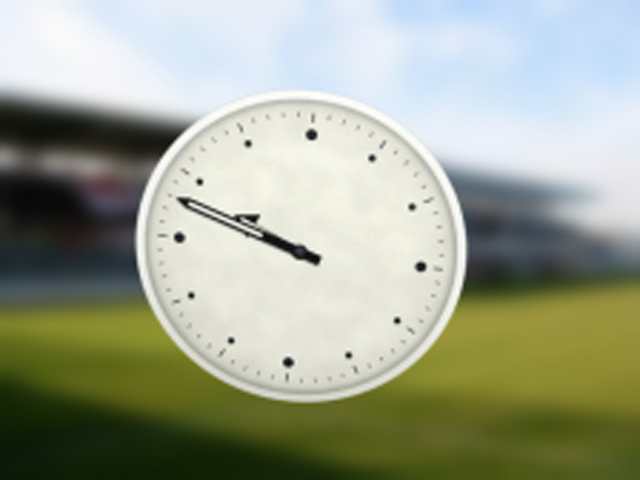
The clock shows h=9 m=48
